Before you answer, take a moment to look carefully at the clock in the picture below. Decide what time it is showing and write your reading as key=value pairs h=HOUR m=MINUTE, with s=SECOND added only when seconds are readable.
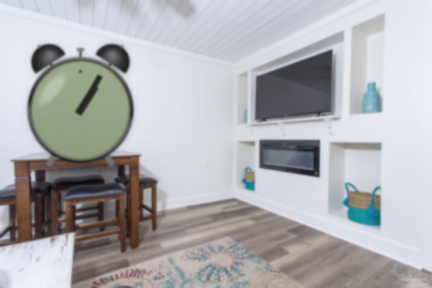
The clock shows h=1 m=5
